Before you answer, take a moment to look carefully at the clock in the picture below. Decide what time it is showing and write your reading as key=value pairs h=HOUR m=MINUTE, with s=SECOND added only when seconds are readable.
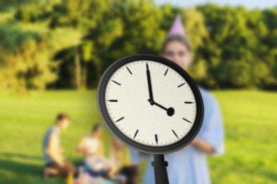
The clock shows h=4 m=0
